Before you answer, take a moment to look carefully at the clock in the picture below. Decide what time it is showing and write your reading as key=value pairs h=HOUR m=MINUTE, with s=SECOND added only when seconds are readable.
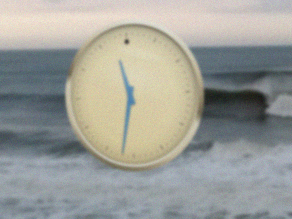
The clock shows h=11 m=32
